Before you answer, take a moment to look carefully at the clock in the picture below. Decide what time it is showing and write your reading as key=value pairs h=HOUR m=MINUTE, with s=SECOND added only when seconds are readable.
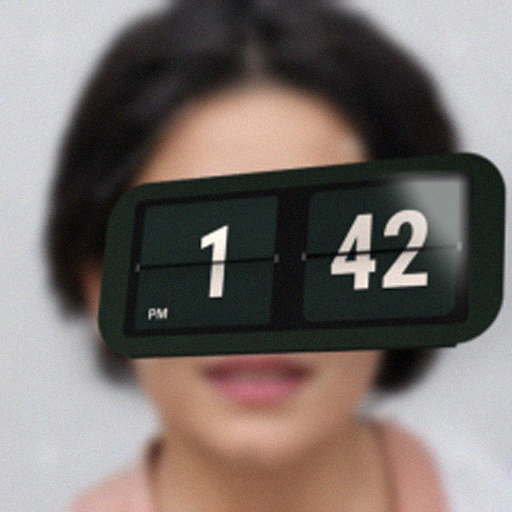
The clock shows h=1 m=42
